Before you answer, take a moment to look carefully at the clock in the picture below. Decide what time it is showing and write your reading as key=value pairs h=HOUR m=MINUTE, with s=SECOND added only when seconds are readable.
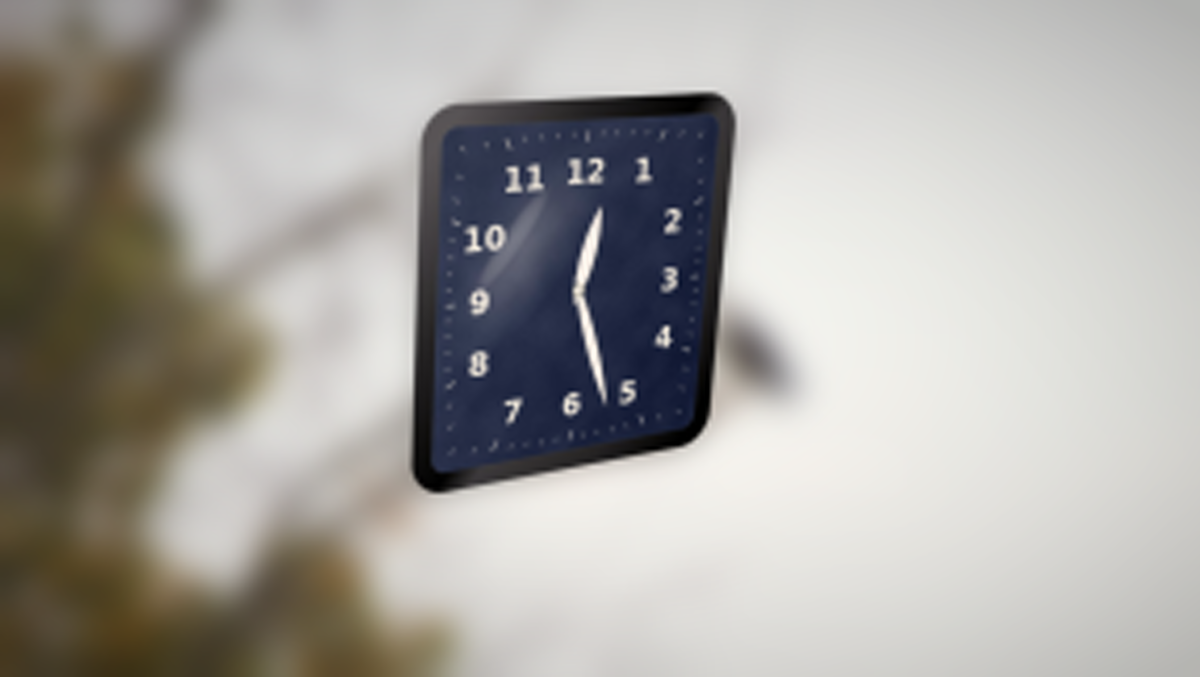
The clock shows h=12 m=27
